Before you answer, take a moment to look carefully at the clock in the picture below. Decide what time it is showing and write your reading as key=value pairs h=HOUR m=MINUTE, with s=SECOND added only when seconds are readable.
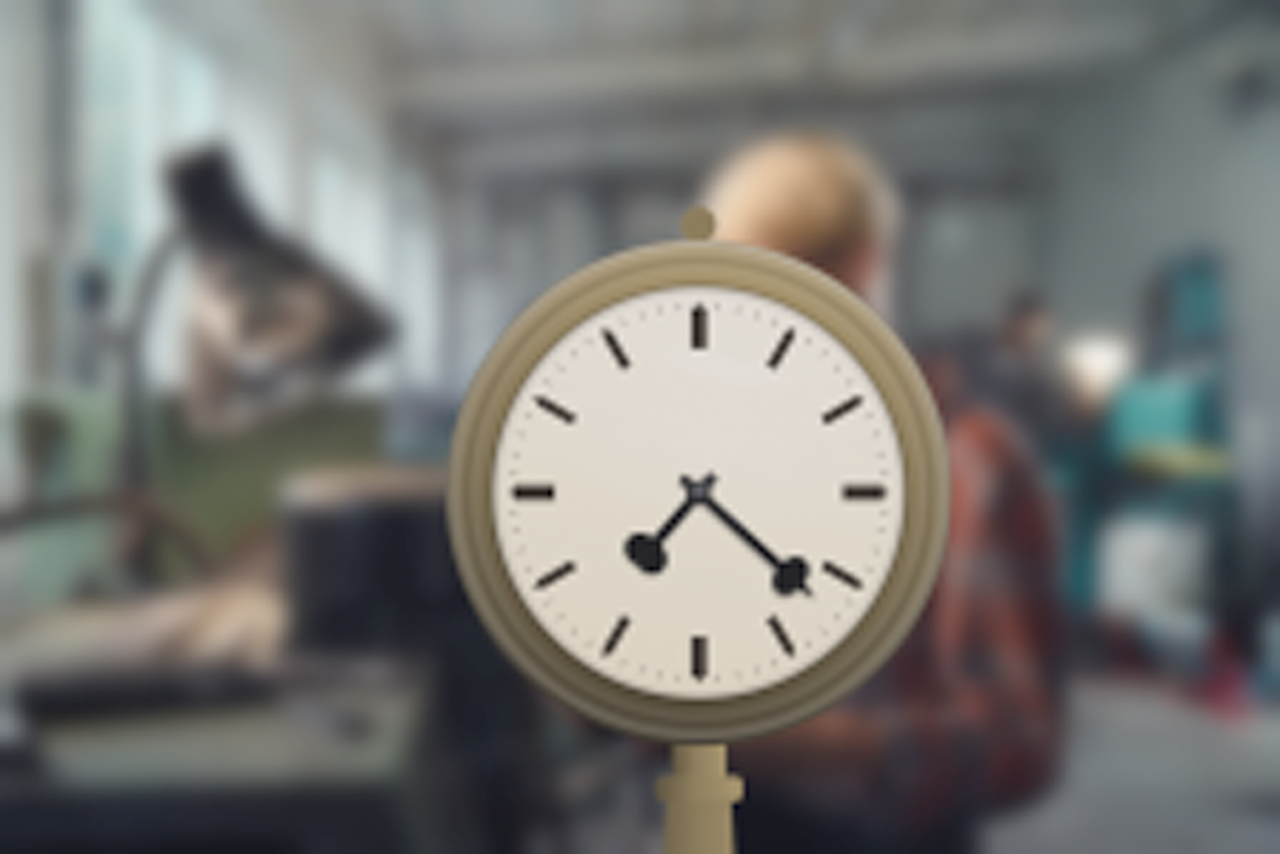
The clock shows h=7 m=22
